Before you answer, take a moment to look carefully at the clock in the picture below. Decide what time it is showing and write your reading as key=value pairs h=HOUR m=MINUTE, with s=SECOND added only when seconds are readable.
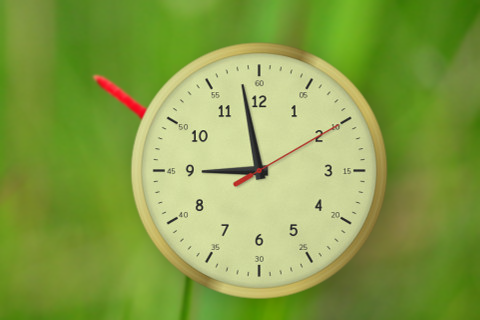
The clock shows h=8 m=58 s=10
